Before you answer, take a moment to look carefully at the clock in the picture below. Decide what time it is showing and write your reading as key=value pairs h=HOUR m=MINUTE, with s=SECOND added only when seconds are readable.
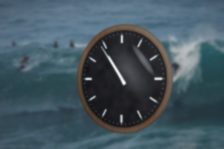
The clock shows h=10 m=54
